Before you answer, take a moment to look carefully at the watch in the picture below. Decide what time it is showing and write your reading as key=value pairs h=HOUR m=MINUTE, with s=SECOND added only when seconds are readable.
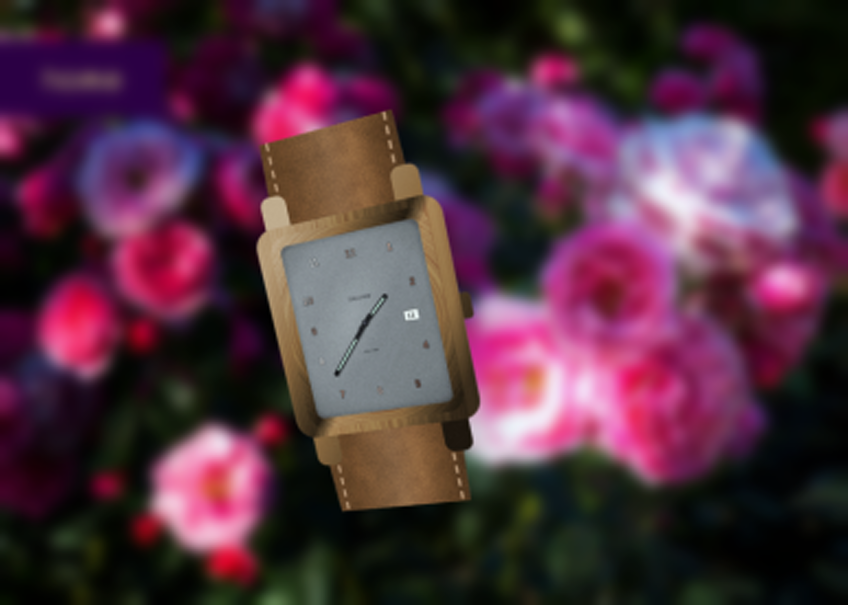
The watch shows h=1 m=37
